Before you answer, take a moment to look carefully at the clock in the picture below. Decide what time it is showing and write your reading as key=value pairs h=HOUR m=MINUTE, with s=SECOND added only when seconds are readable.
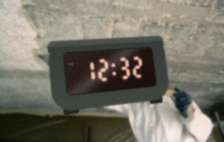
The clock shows h=12 m=32
